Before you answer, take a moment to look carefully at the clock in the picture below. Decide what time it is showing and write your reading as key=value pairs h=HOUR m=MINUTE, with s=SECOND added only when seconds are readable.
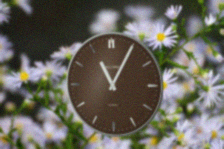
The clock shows h=11 m=5
